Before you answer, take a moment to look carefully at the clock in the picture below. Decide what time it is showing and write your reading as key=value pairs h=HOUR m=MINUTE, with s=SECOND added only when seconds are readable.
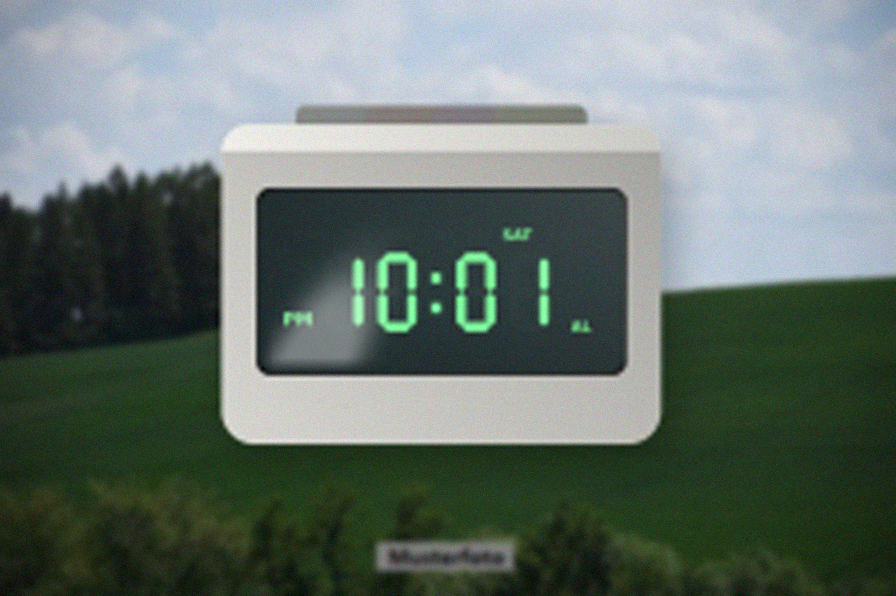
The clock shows h=10 m=1
